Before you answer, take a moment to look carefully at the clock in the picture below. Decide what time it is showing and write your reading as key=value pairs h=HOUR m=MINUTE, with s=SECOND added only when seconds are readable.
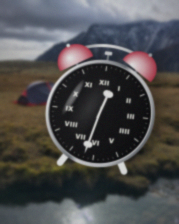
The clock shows h=12 m=32
